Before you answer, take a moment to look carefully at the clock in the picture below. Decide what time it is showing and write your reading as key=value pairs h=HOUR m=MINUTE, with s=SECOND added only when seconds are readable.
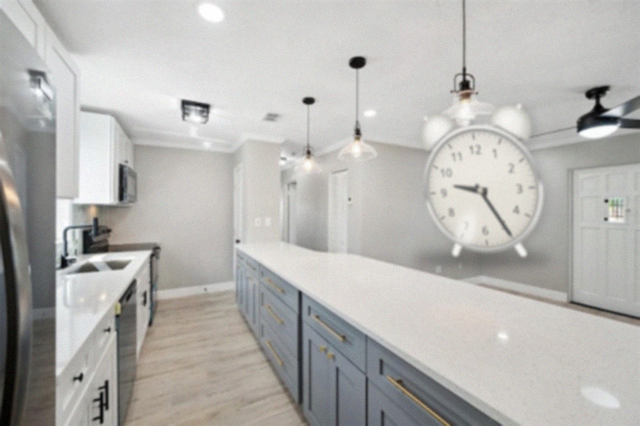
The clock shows h=9 m=25
